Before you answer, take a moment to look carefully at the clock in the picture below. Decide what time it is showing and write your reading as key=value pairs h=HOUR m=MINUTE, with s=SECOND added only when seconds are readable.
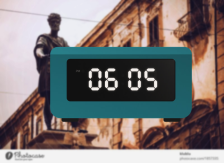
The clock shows h=6 m=5
